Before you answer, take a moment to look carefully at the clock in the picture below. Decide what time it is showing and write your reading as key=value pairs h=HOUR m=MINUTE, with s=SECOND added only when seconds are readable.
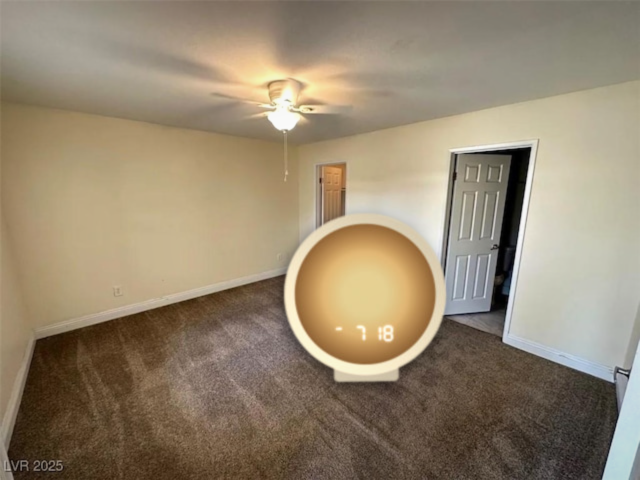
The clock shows h=7 m=18
